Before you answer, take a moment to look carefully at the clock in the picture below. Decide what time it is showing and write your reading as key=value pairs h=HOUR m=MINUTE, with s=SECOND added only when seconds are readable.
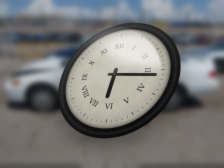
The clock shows h=6 m=16
